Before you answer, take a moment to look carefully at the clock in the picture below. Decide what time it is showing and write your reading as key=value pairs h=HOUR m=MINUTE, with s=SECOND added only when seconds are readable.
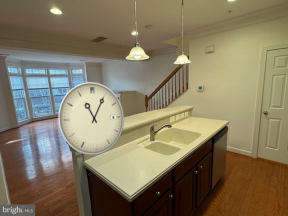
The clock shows h=11 m=5
